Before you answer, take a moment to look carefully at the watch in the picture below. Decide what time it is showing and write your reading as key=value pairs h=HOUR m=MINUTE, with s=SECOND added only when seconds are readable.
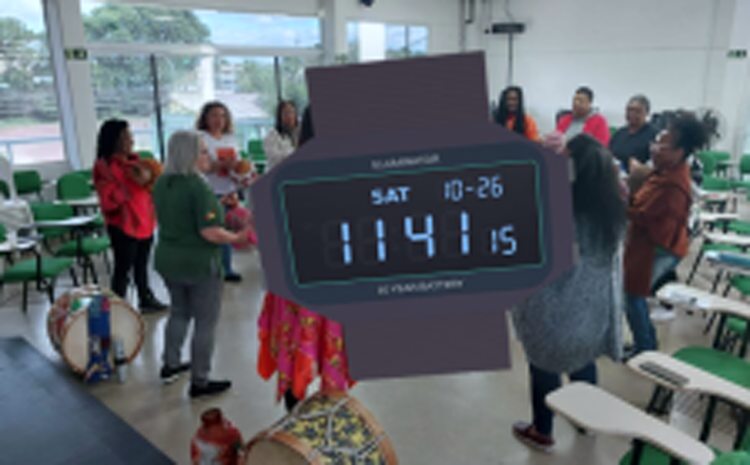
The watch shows h=11 m=41 s=15
